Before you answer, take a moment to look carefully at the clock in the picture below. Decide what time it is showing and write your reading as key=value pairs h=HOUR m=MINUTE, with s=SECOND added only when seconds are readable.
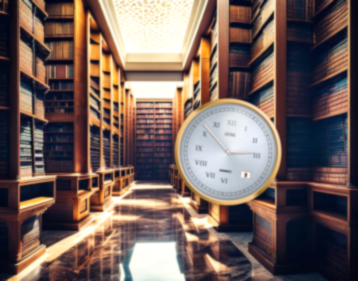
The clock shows h=2 m=52
